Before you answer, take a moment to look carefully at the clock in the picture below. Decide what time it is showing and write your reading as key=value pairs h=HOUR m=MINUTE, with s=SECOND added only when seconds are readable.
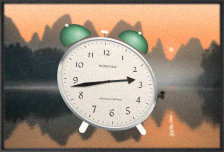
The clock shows h=2 m=43
